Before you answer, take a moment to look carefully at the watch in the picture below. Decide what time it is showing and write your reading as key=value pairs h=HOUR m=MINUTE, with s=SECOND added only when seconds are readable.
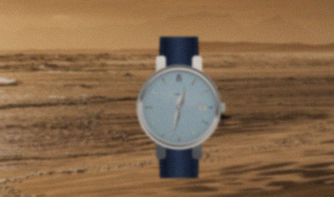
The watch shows h=12 m=32
